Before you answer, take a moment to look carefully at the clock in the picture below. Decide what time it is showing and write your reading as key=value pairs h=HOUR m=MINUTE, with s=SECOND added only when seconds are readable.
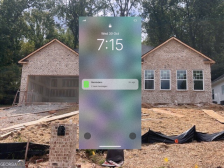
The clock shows h=7 m=15
